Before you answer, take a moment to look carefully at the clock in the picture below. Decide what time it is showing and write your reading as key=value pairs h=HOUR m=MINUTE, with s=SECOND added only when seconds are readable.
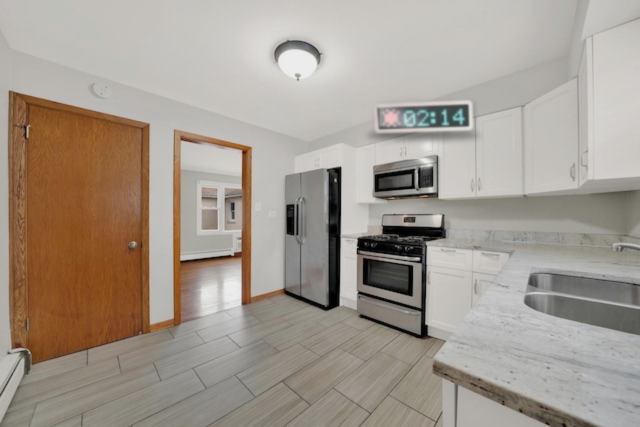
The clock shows h=2 m=14
